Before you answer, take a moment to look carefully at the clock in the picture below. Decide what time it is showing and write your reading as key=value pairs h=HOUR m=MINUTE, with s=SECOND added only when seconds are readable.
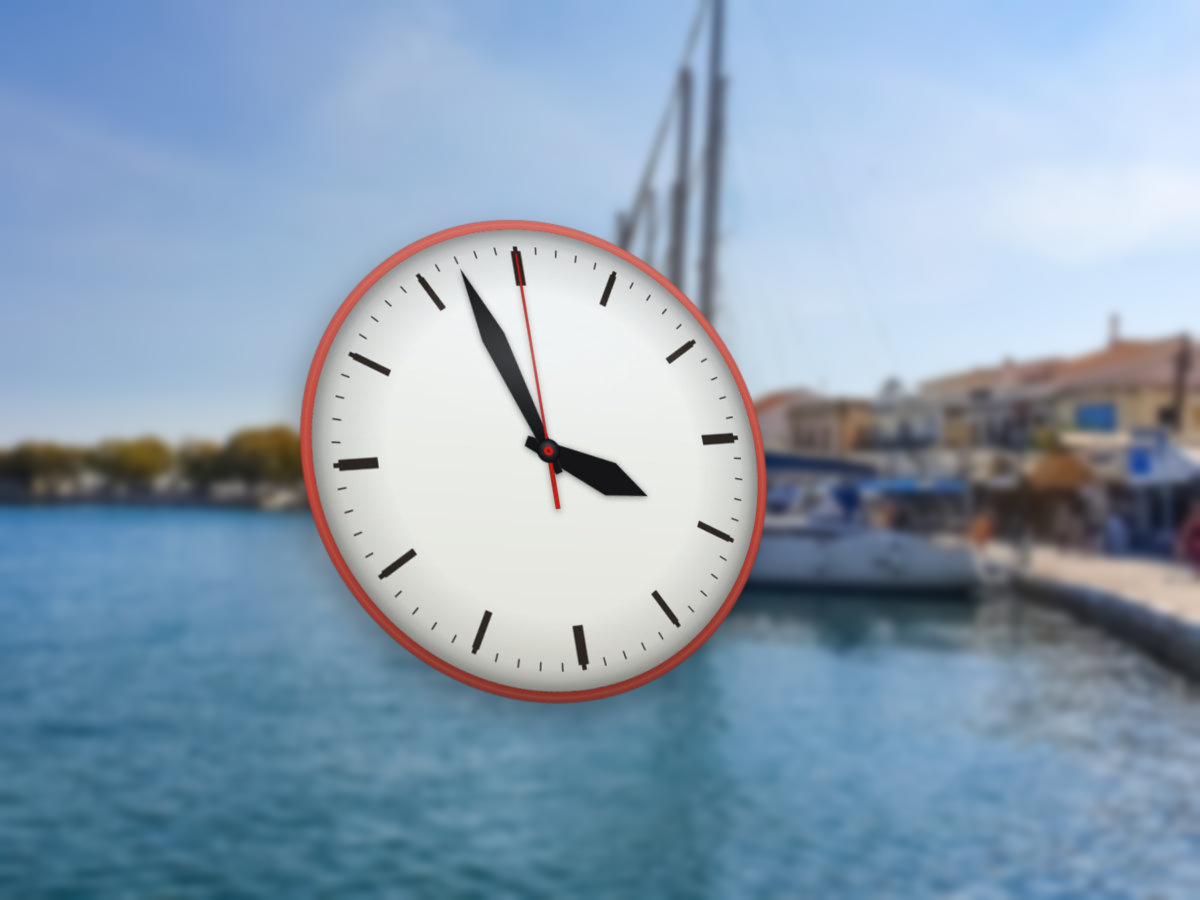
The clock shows h=3 m=57 s=0
